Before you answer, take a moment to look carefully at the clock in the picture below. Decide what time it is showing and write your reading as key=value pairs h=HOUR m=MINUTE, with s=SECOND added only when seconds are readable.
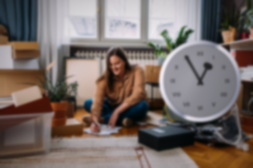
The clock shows h=12 m=55
